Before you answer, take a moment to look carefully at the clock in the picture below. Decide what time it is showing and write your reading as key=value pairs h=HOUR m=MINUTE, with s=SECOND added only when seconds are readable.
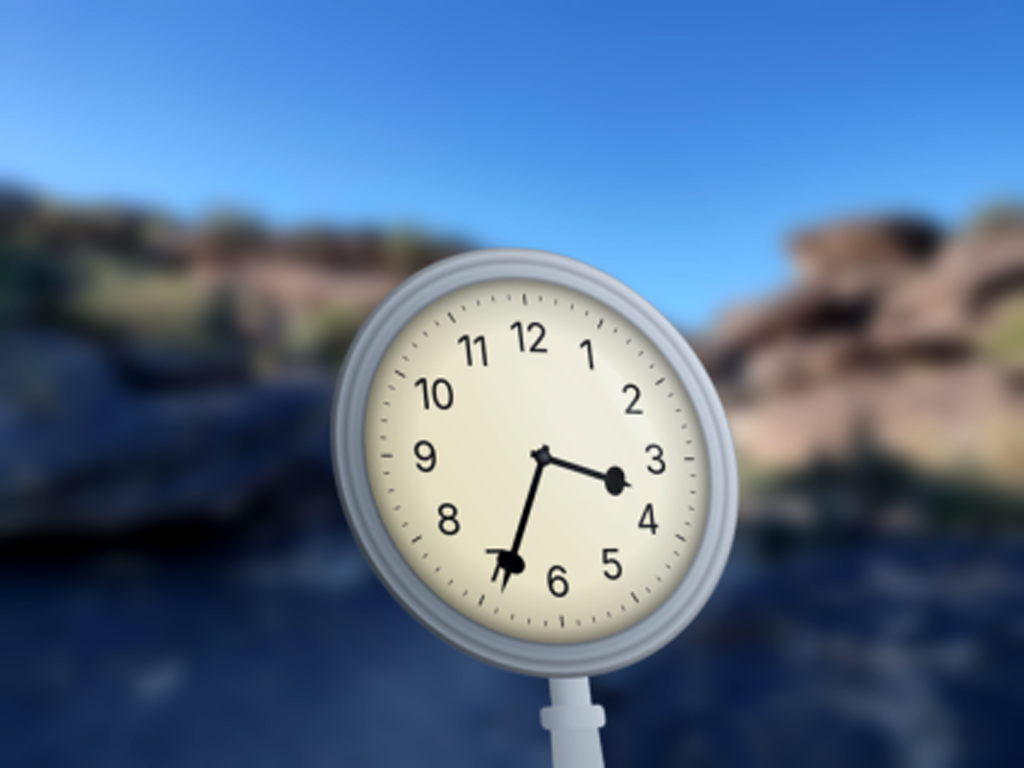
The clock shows h=3 m=34
